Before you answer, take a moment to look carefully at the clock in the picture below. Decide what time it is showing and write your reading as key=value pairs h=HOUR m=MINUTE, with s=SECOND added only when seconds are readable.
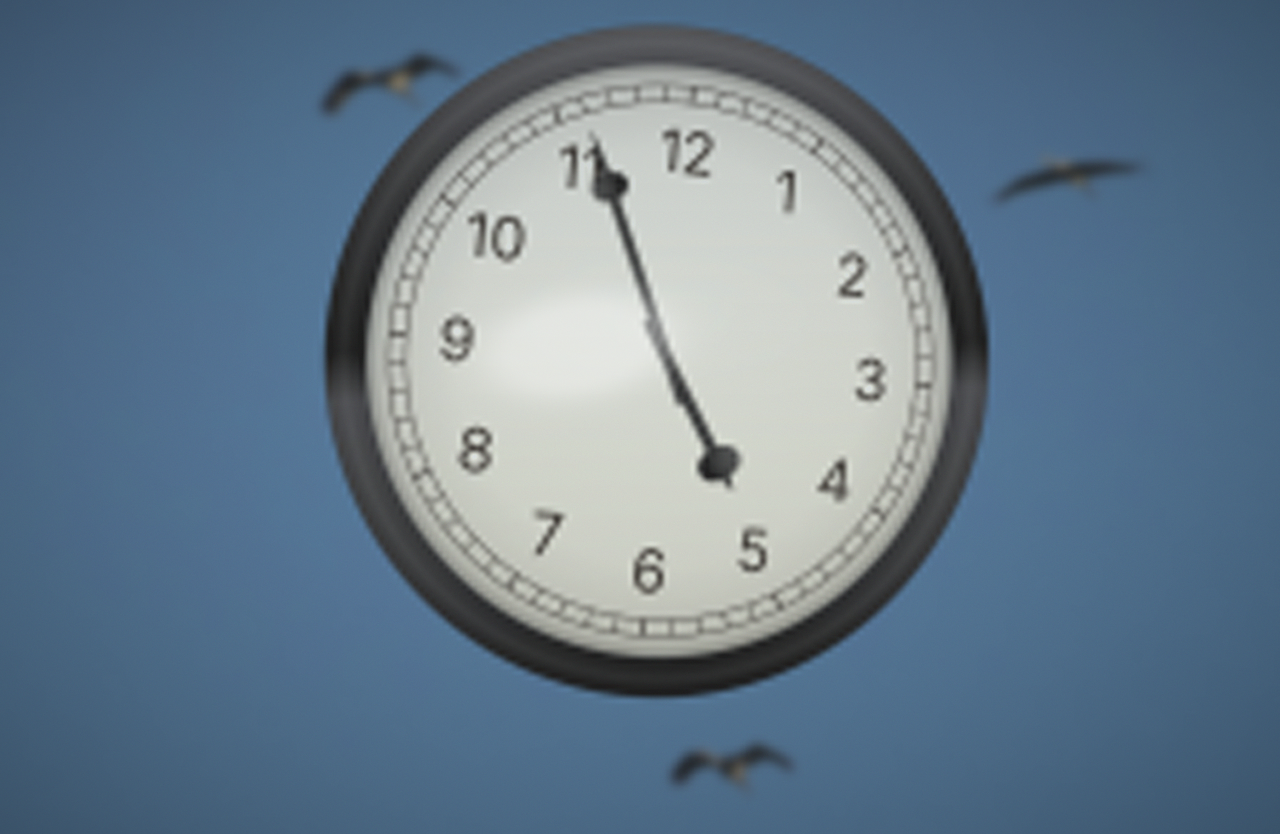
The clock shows h=4 m=56
